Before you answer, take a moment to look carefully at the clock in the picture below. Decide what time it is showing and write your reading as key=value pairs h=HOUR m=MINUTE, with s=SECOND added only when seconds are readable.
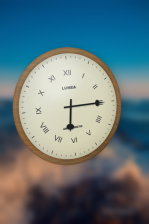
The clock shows h=6 m=15
